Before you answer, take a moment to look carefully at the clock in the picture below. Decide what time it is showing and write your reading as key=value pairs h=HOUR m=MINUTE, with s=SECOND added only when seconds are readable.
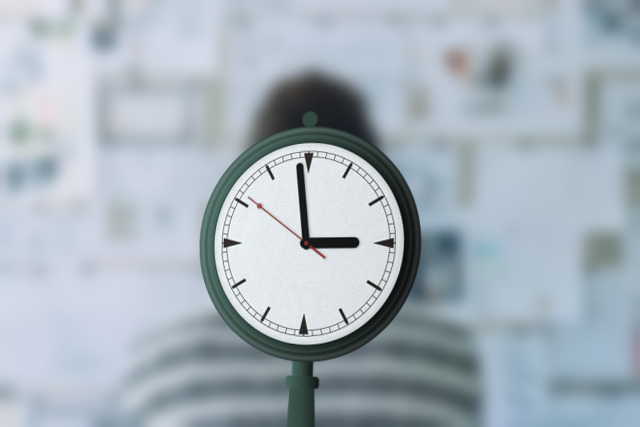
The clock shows h=2 m=58 s=51
